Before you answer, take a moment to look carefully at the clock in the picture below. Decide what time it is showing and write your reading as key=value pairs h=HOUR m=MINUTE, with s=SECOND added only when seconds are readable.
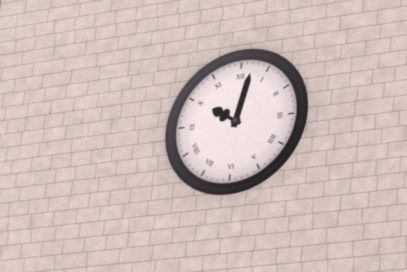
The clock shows h=10 m=2
